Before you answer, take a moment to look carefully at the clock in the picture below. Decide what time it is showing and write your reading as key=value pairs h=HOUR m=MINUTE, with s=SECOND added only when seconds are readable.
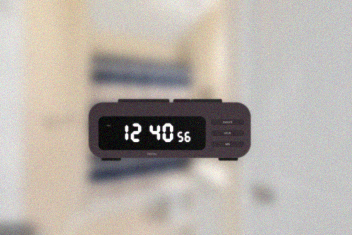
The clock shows h=12 m=40 s=56
